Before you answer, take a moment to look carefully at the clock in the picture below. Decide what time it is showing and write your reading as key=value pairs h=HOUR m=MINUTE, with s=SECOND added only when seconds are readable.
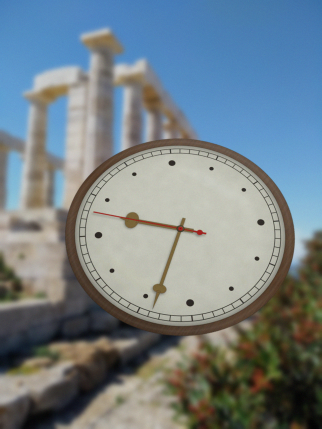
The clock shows h=9 m=33 s=48
